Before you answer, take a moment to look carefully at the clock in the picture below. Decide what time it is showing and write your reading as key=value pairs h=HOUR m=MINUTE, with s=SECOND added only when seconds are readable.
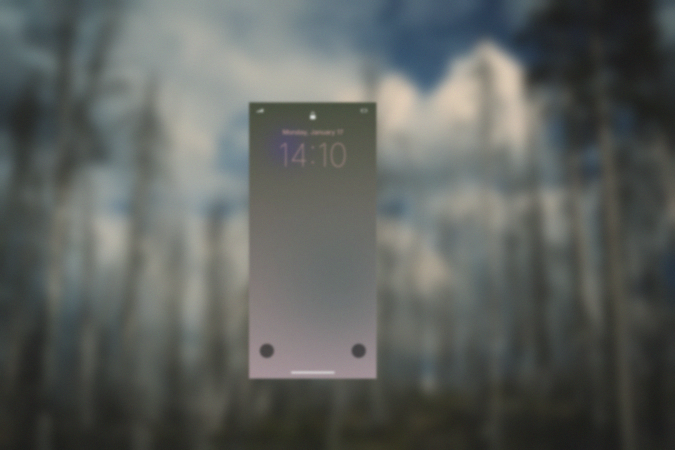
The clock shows h=14 m=10
